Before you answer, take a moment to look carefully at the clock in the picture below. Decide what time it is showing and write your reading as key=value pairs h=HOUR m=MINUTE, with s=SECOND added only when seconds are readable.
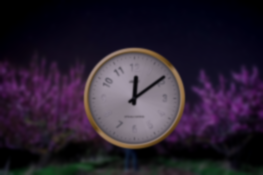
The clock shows h=12 m=9
